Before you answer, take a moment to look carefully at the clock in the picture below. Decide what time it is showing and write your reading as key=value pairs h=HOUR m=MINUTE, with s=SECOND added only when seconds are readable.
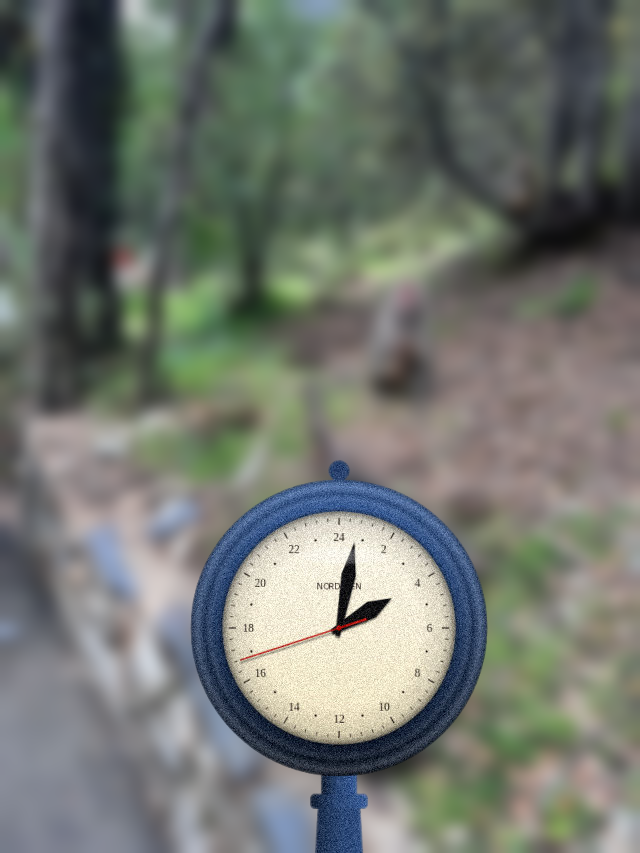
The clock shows h=4 m=1 s=42
